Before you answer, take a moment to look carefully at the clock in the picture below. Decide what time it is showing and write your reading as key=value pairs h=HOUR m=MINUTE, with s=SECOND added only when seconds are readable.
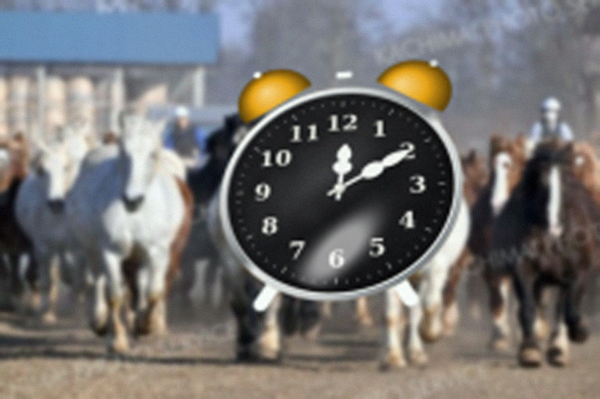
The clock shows h=12 m=10
